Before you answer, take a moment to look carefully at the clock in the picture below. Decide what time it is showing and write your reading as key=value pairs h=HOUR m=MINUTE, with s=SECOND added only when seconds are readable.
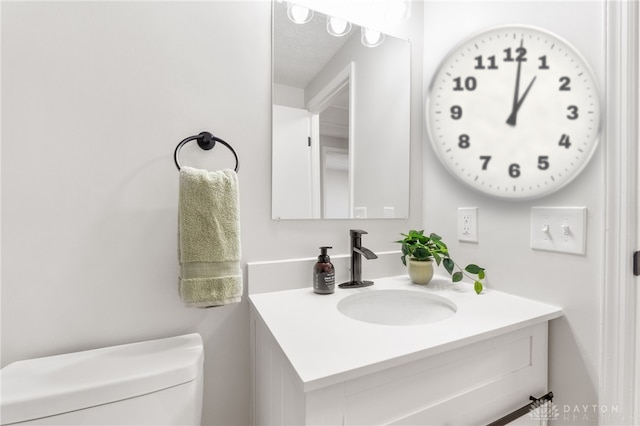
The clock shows h=1 m=1
